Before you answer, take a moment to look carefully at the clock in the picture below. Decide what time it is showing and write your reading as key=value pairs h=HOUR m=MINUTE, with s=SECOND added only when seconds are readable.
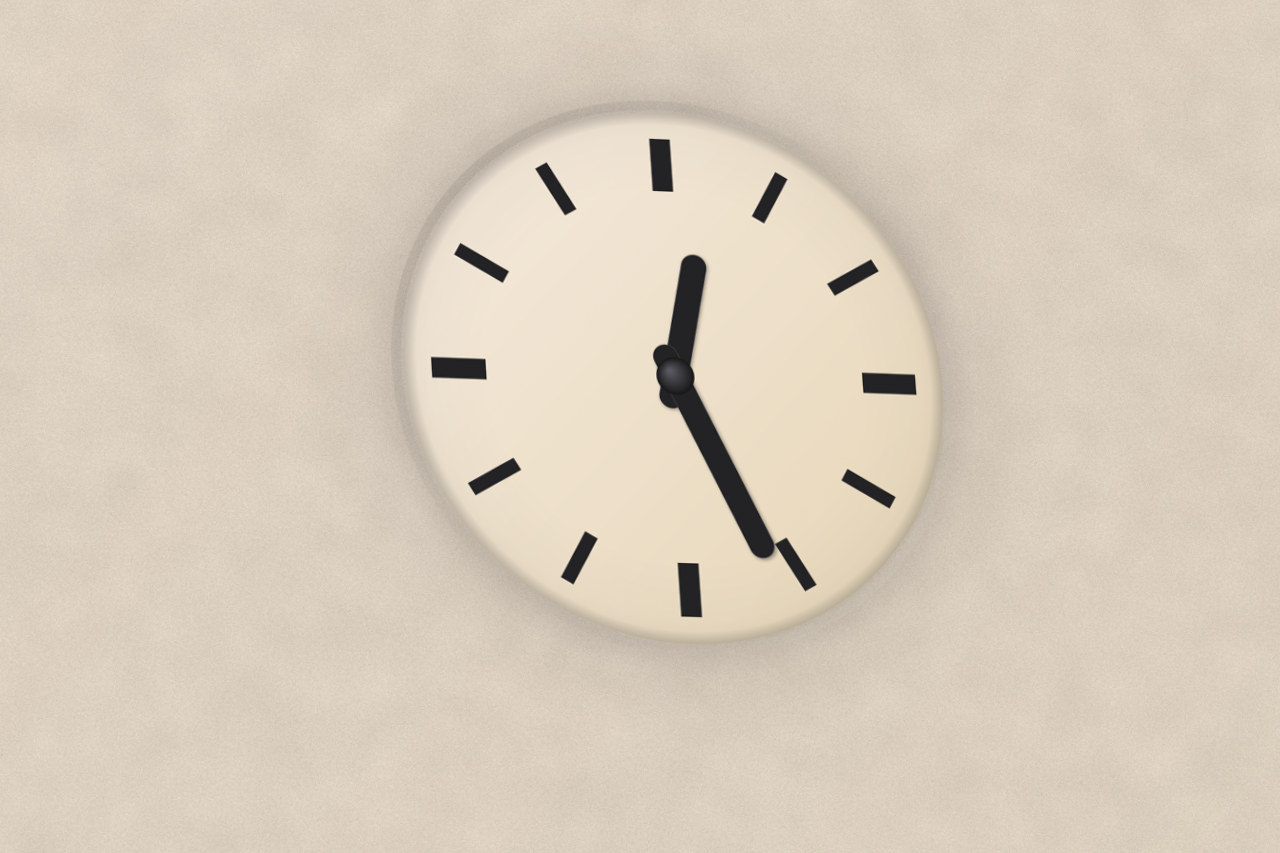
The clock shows h=12 m=26
